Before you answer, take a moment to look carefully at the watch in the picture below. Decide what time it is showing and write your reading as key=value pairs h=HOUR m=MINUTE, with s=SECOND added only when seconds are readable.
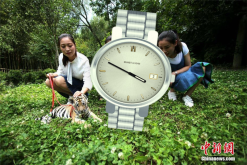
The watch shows h=3 m=49
